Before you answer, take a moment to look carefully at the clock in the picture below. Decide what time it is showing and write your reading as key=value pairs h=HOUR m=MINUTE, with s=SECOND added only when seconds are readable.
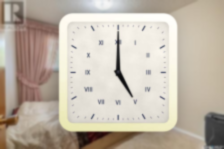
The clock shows h=5 m=0
